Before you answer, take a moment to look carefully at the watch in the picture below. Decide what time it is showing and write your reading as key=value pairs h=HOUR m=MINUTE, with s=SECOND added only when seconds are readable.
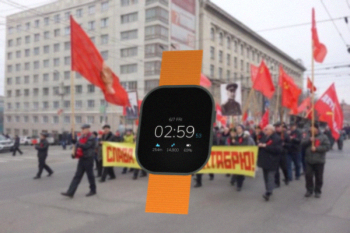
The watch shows h=2 m=59
